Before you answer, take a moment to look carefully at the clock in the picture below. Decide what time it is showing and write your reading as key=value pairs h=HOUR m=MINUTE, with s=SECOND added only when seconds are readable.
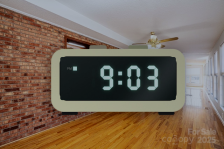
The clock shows h=9 m=3
